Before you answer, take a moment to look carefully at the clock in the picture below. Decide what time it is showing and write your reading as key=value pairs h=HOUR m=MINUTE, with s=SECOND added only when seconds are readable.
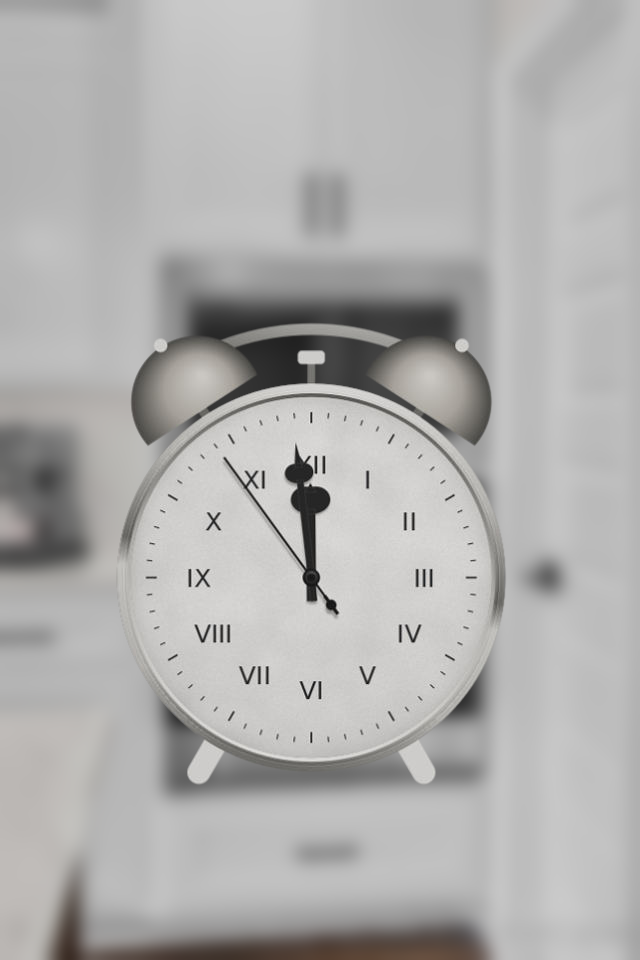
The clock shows h=11 m=58 s=54
